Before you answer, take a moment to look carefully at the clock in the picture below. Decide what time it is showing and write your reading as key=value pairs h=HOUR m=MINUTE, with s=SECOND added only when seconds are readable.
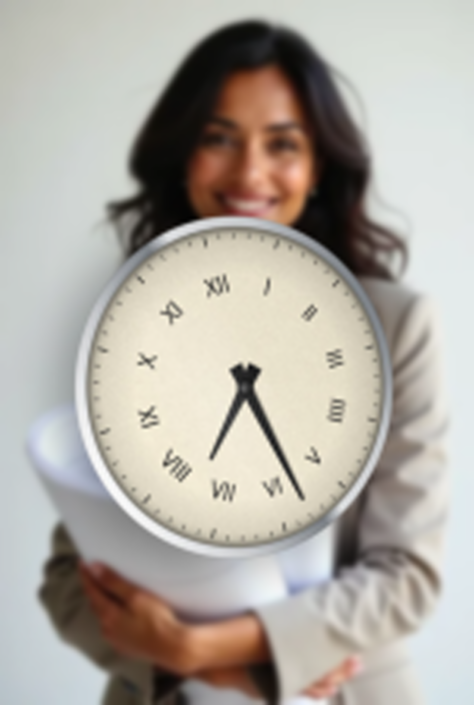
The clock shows h=7 m=28
